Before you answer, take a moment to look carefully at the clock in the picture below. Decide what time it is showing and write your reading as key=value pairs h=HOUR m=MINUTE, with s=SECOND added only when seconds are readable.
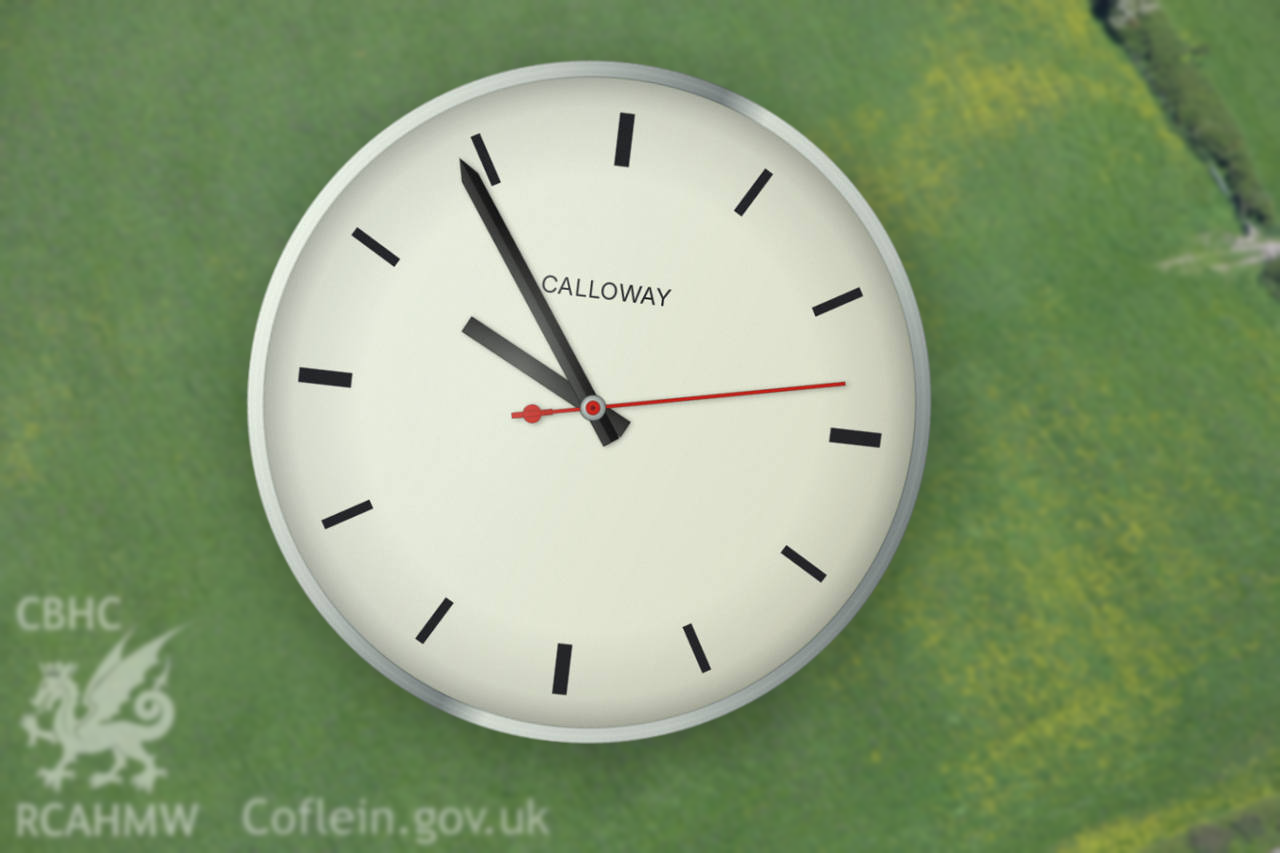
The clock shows h=9 m=54 s=13
